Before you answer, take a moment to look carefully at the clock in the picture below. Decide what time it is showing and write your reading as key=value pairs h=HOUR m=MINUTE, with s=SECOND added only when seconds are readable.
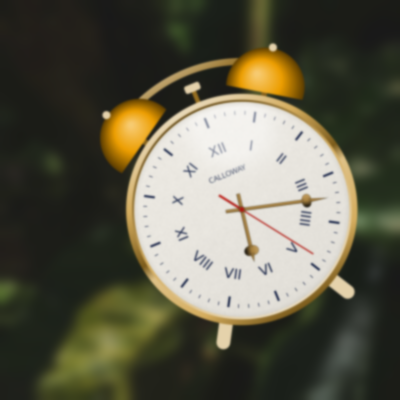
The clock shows h=6 m=17 s=24
